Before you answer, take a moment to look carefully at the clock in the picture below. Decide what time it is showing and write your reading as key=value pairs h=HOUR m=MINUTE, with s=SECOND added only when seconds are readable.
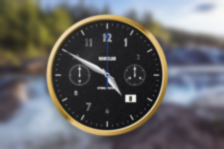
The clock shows h=4 m=50
